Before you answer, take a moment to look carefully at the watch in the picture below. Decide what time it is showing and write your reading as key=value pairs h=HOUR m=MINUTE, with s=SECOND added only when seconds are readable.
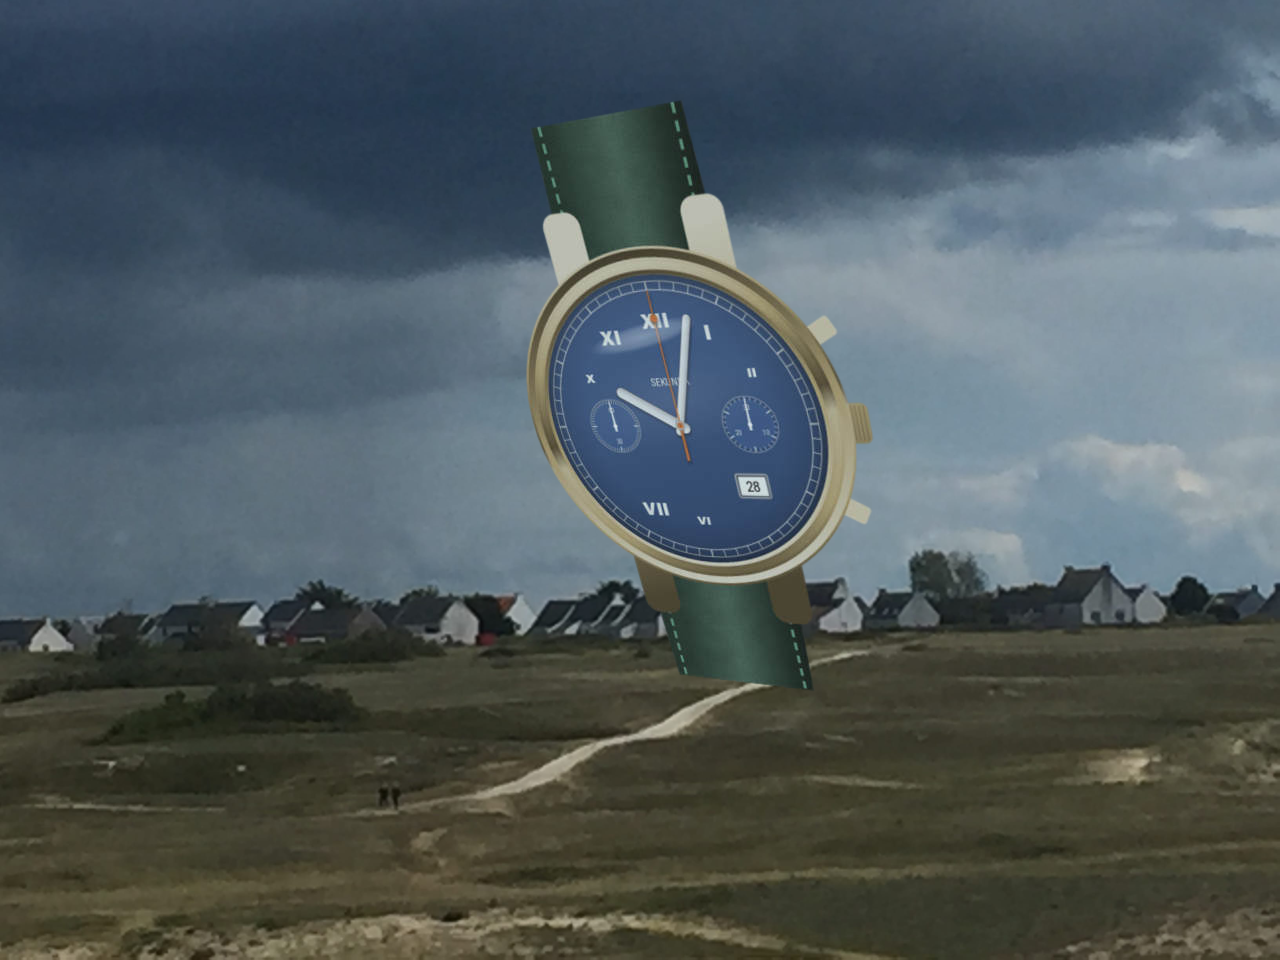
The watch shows h=10 m=3
